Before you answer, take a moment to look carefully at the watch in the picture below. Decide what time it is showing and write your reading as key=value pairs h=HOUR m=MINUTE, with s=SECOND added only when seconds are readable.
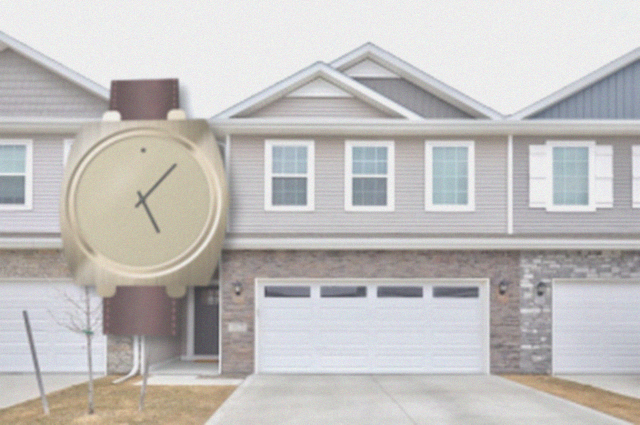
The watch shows h=5 m=7
